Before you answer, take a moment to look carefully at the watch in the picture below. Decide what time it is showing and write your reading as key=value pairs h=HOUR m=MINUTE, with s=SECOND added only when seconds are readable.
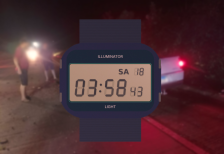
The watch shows h=3 m=58 s=43
